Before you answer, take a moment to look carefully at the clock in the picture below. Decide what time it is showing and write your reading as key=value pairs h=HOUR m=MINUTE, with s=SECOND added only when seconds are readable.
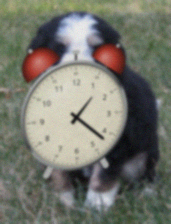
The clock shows h=1 m=22
